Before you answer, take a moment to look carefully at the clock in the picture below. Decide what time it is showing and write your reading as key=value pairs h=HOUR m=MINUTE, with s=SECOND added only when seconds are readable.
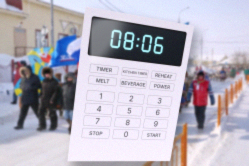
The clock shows h=8 m=6
